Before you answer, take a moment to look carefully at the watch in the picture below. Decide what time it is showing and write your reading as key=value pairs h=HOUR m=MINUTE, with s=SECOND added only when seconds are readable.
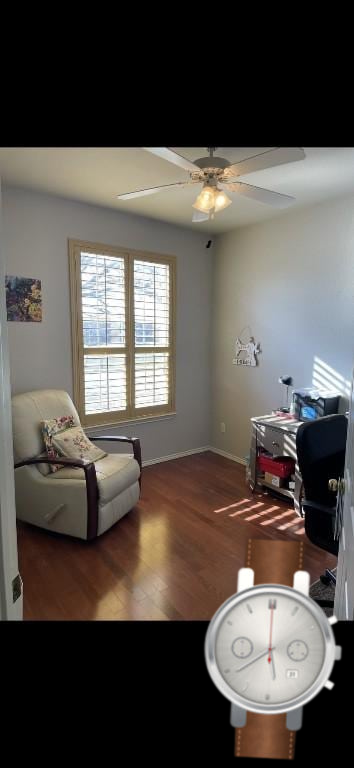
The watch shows h=5 m=39
